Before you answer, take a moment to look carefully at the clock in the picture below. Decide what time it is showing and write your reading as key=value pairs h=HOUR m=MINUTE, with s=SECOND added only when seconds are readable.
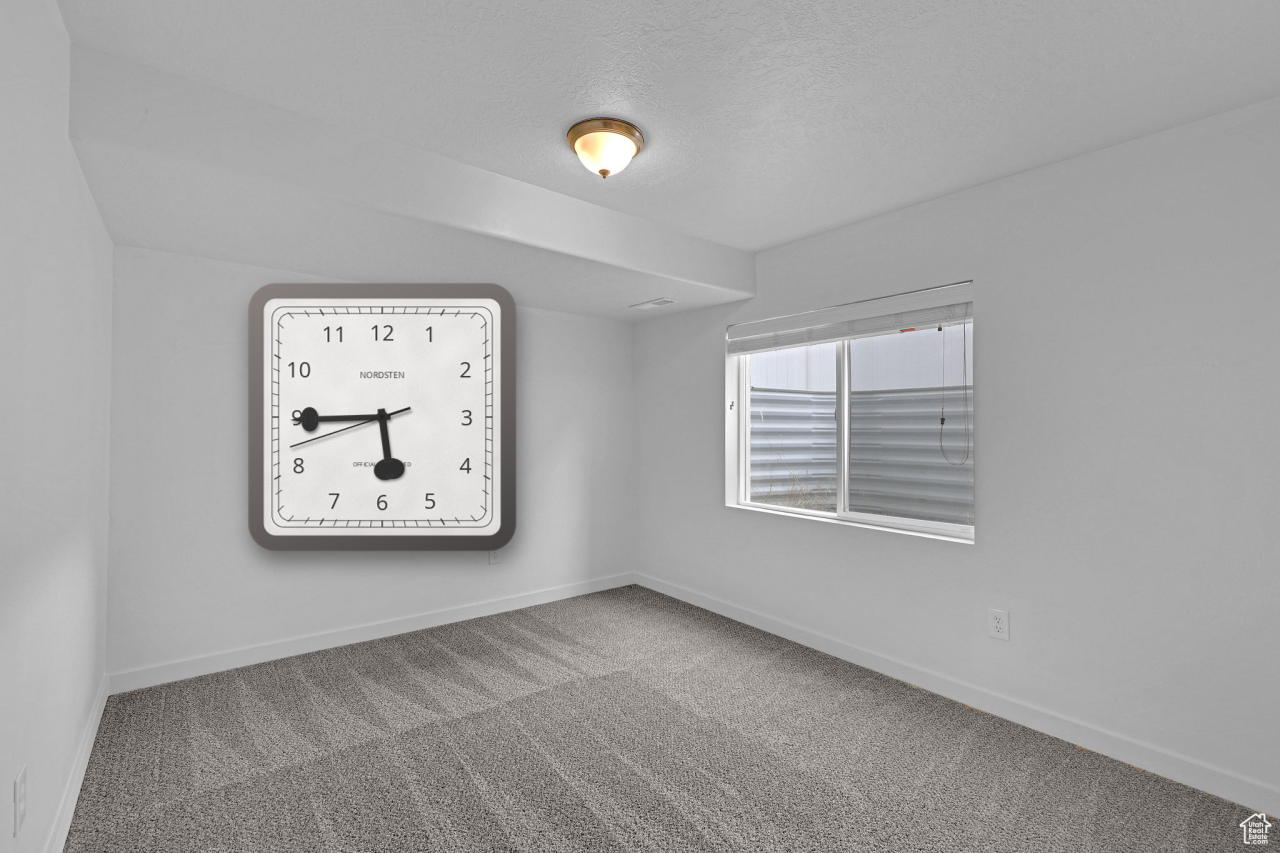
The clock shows h=5 m=44 s=42
